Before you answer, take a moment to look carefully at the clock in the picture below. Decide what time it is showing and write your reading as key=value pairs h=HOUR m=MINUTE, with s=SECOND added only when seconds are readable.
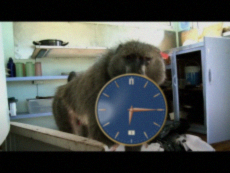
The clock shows h=6 m=15
